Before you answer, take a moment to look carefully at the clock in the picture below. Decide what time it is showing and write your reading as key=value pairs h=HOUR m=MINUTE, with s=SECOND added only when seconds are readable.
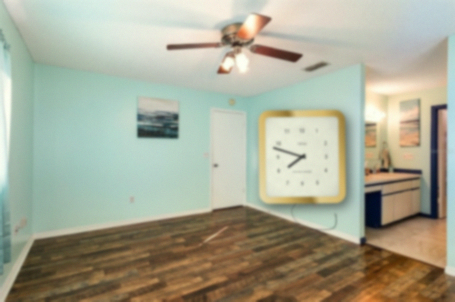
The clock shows h=7 m=48
